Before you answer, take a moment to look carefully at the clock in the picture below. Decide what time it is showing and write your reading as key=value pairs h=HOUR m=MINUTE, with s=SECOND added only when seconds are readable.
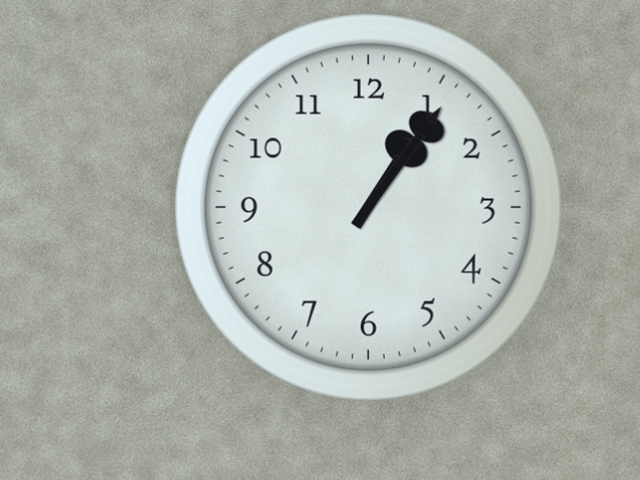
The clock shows h=1 m=6
